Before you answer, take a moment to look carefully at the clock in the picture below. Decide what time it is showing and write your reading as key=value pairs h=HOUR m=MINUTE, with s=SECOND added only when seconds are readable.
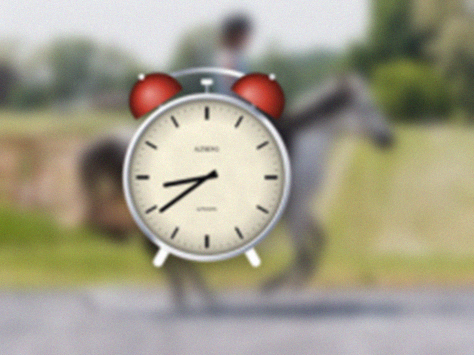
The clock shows h=8 m=39
